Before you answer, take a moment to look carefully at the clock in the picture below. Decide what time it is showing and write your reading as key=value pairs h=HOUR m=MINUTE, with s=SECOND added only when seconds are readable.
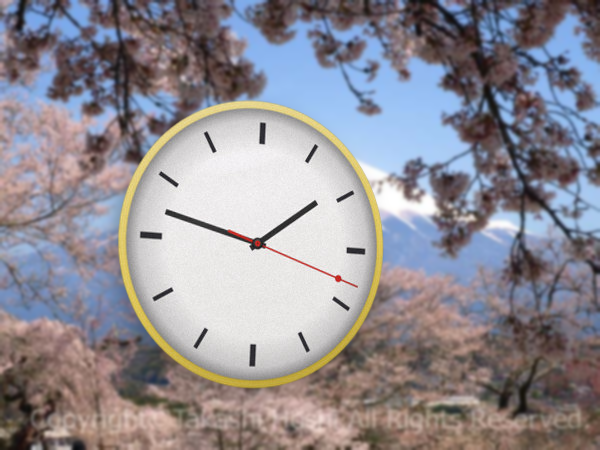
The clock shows h=1 m=47 s=18
